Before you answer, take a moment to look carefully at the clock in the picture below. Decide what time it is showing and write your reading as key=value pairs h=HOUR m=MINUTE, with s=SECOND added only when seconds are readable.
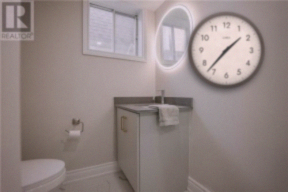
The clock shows h=1 m=37
